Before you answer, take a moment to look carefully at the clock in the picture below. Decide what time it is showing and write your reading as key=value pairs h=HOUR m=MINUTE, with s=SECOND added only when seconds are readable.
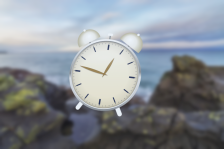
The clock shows h=12 m=47
